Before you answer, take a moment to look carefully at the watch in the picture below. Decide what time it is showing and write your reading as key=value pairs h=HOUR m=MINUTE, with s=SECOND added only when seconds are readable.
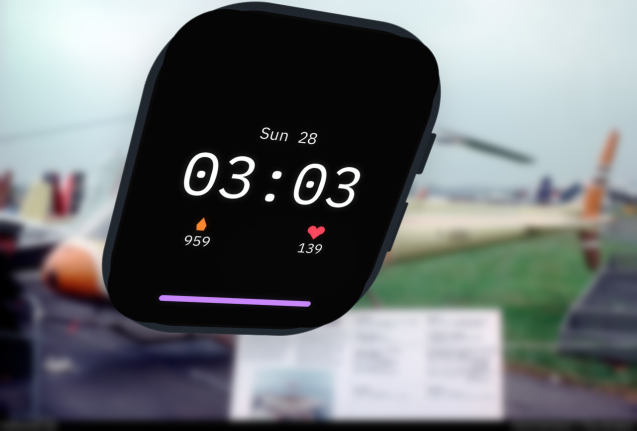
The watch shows h=3 m=3
